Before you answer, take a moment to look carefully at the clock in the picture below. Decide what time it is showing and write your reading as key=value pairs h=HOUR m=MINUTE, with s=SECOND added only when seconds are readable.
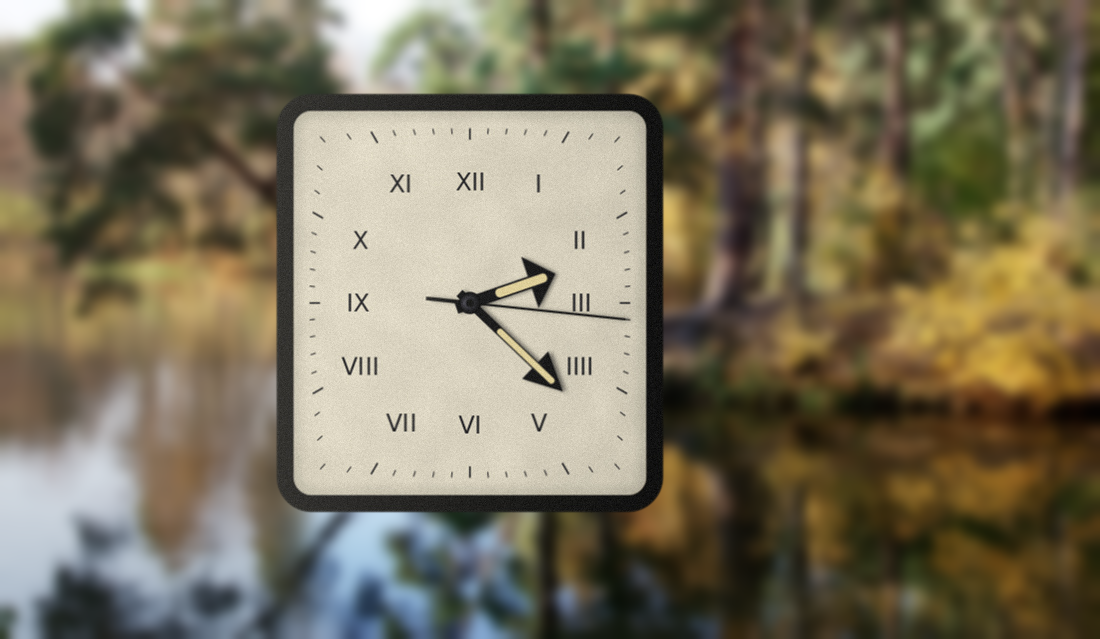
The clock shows h=2 m=22 s=16
